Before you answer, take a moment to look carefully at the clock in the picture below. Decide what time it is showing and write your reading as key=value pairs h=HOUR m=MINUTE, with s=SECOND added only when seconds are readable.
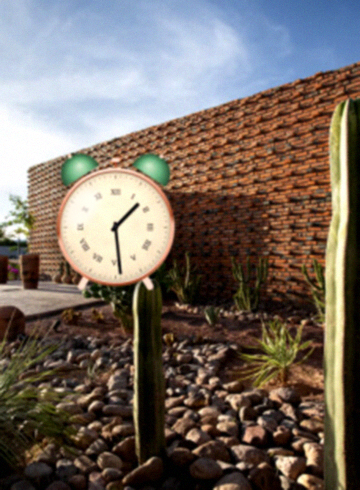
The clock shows h=1 m=29
